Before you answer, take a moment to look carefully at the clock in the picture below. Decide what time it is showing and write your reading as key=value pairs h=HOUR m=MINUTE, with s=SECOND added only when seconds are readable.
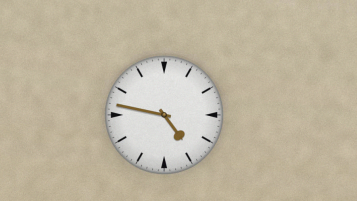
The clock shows h=4 m=47
